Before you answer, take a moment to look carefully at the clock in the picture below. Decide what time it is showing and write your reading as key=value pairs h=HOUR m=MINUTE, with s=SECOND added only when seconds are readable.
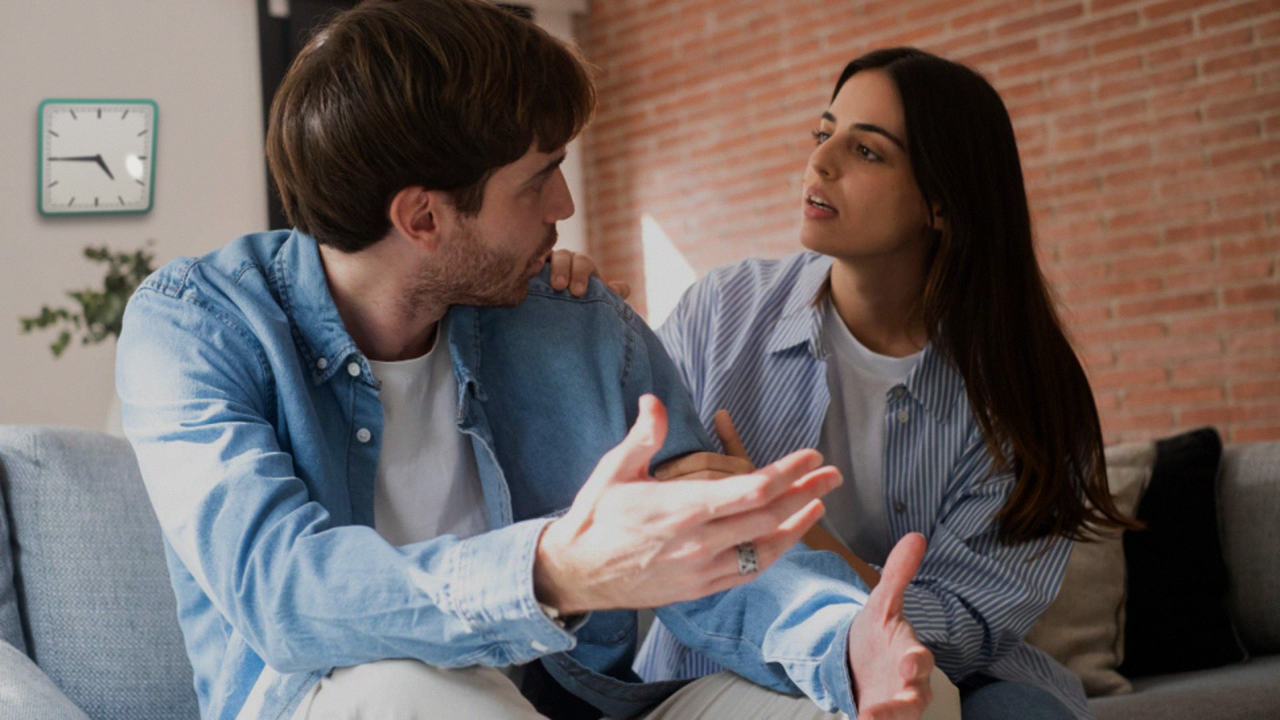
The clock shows h=4 m=45
